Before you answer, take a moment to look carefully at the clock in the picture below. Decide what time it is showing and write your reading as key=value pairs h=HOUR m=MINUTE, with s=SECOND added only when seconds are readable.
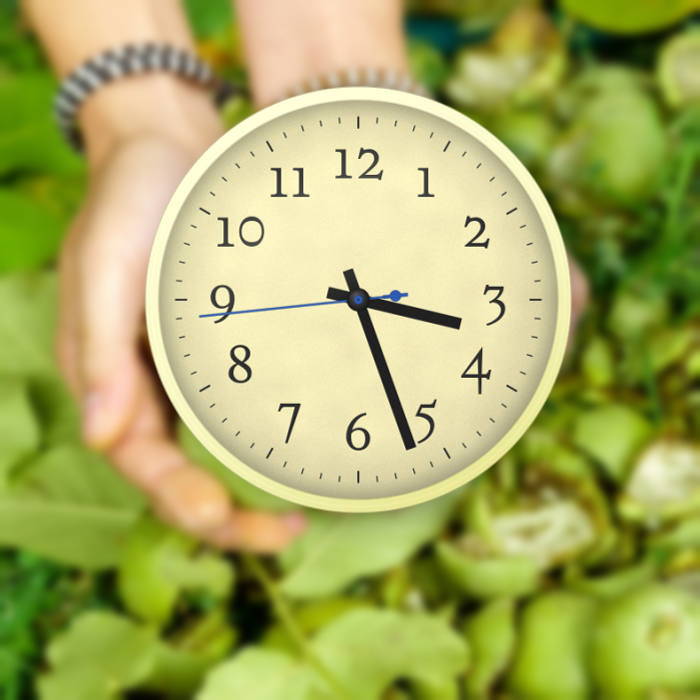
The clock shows h=3 m=26 s=44
